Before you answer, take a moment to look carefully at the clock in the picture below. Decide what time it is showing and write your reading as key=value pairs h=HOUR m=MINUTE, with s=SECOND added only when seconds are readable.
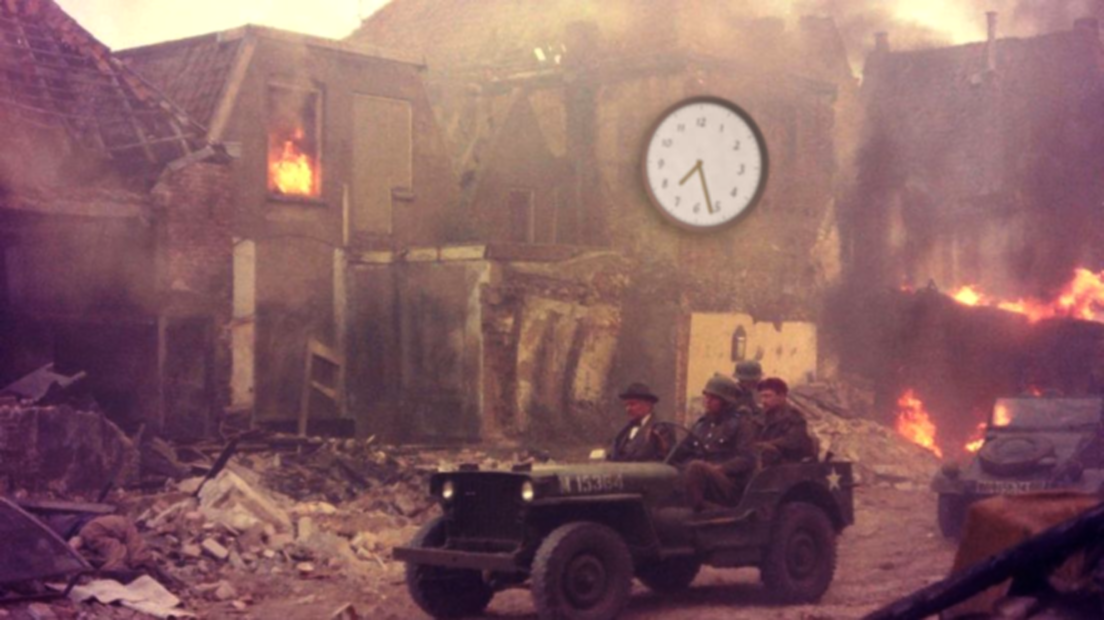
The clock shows h=7 m=27
